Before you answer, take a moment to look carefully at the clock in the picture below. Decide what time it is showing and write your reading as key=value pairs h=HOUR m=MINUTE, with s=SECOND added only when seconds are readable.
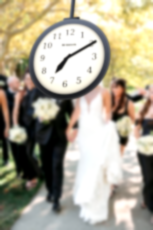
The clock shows h=7 m=10
